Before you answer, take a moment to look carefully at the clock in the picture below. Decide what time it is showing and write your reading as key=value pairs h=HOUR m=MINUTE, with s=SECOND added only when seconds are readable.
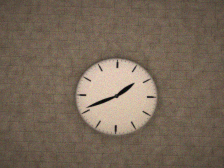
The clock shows h=1 m=41
